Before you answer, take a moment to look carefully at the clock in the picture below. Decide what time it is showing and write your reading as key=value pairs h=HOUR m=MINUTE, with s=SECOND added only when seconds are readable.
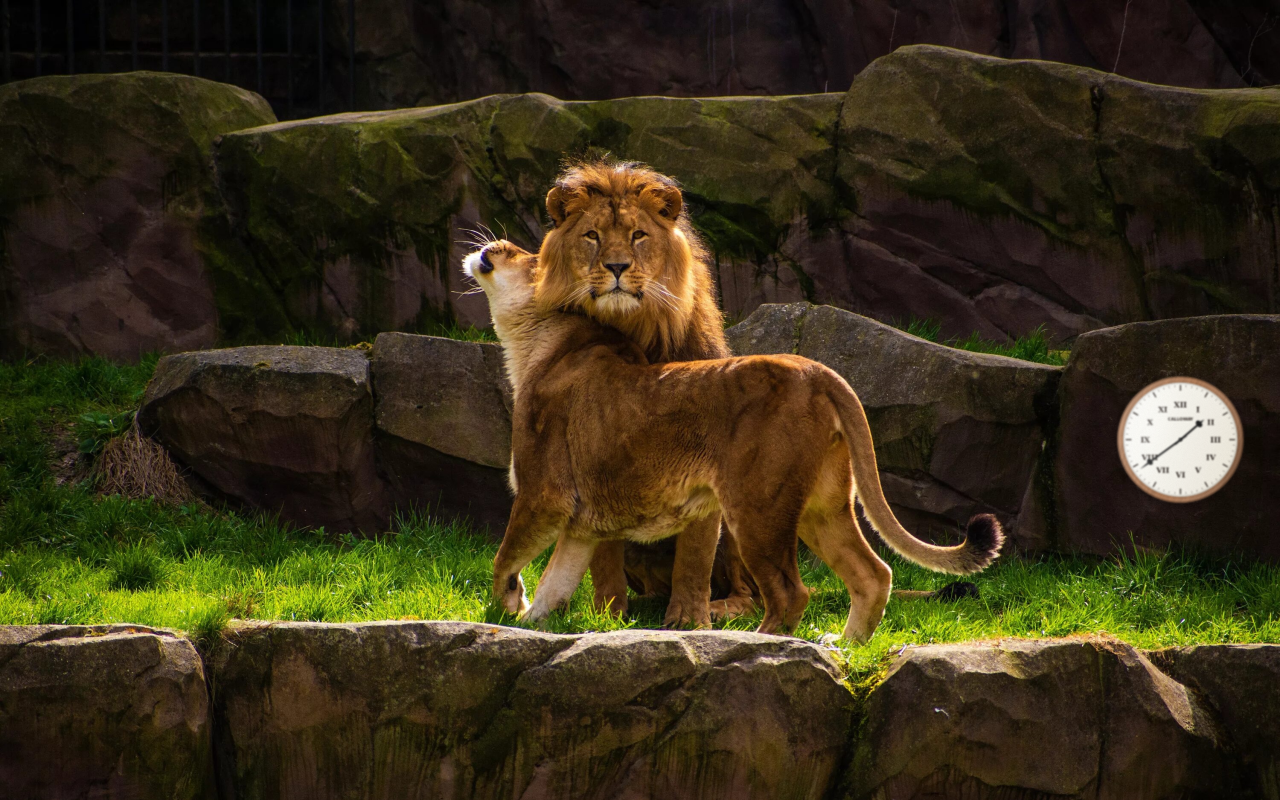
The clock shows h=1 m=39
